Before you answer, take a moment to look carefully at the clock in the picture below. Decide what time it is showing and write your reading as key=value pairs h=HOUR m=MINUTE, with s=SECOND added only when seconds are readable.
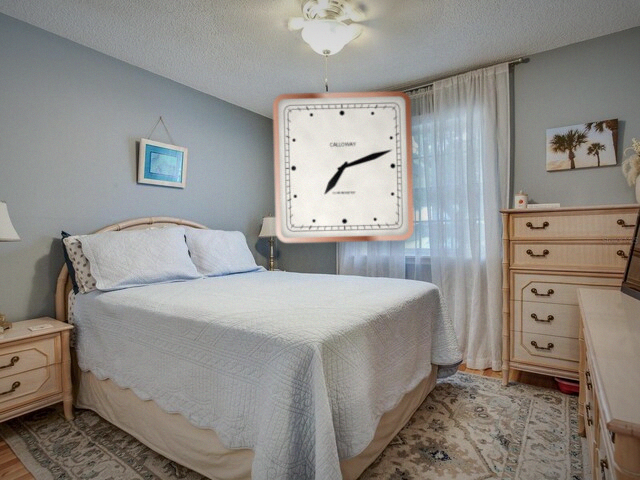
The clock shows h=7 m=12
